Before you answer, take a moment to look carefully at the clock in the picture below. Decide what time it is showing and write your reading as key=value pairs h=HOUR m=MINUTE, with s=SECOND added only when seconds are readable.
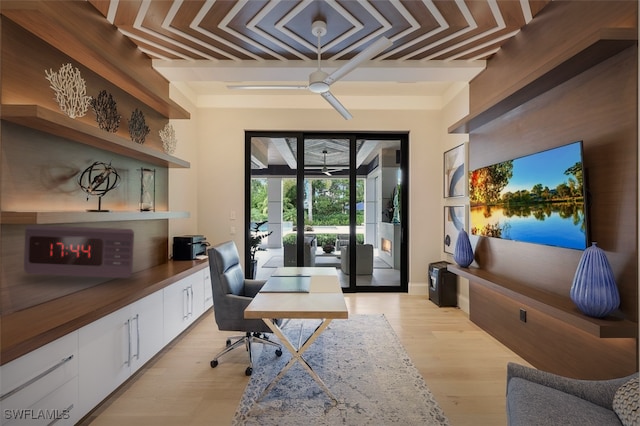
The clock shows h=17 m=44
